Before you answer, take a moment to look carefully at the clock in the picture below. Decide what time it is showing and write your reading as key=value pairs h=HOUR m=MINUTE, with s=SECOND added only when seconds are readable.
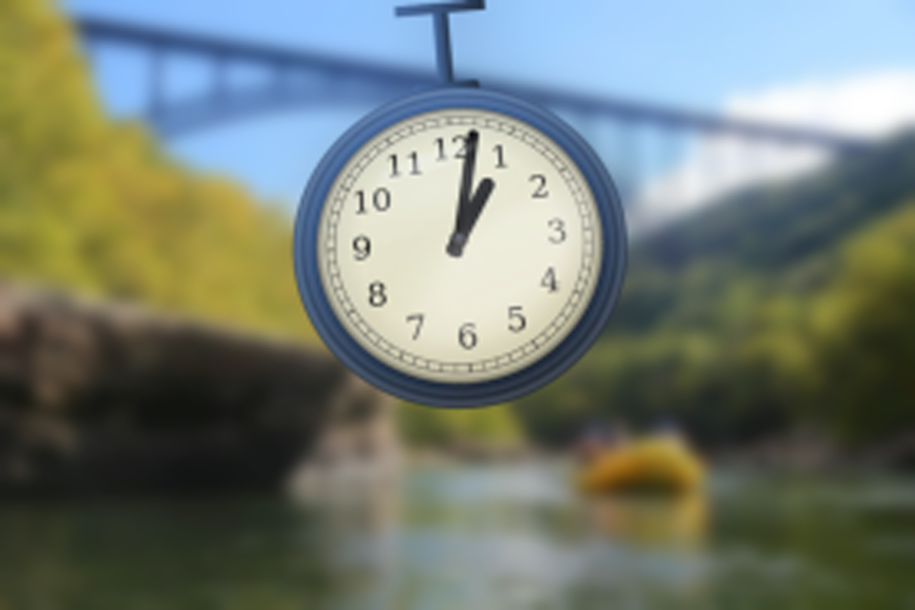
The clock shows h=1 m=2
